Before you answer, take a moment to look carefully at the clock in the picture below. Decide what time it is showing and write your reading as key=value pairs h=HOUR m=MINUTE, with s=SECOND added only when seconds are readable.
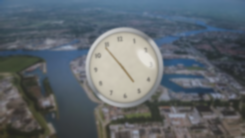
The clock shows h=4 m=54
